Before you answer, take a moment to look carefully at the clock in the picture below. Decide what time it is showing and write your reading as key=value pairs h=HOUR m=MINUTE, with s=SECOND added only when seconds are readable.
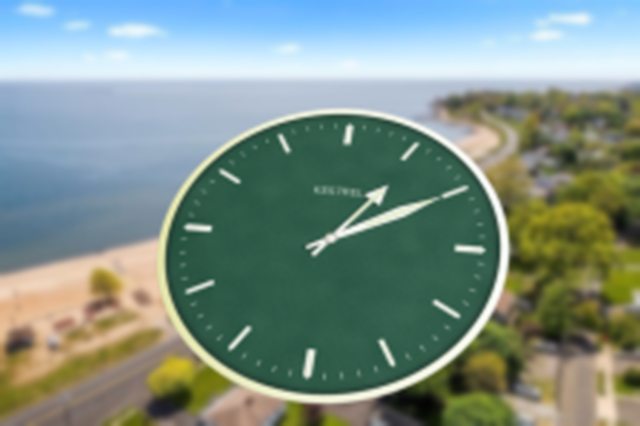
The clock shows h=1 m=10
